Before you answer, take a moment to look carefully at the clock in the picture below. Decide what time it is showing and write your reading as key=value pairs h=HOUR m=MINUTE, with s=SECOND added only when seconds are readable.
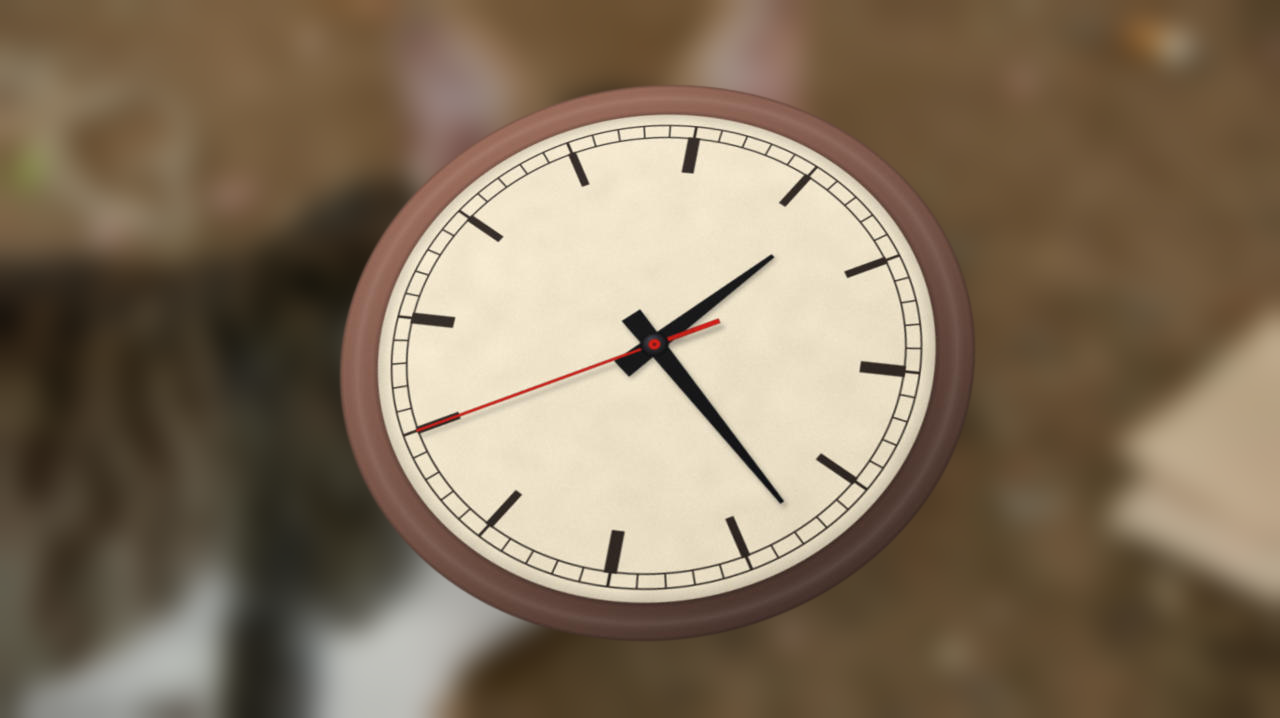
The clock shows h=1 m=22 s=40
